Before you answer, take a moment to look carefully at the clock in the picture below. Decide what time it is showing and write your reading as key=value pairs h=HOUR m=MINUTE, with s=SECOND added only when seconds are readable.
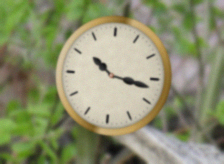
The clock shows h=10 m=17
